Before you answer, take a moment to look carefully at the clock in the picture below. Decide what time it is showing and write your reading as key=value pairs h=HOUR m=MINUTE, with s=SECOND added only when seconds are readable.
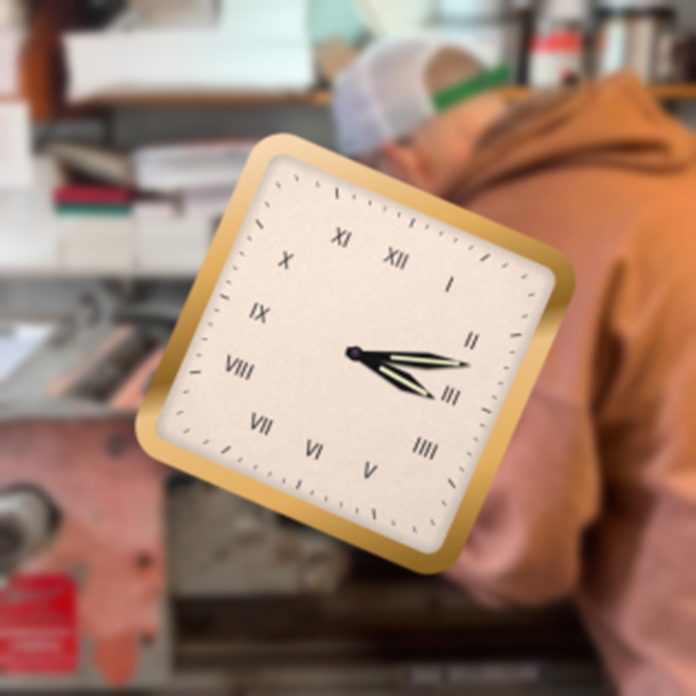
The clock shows h=3 m=12
